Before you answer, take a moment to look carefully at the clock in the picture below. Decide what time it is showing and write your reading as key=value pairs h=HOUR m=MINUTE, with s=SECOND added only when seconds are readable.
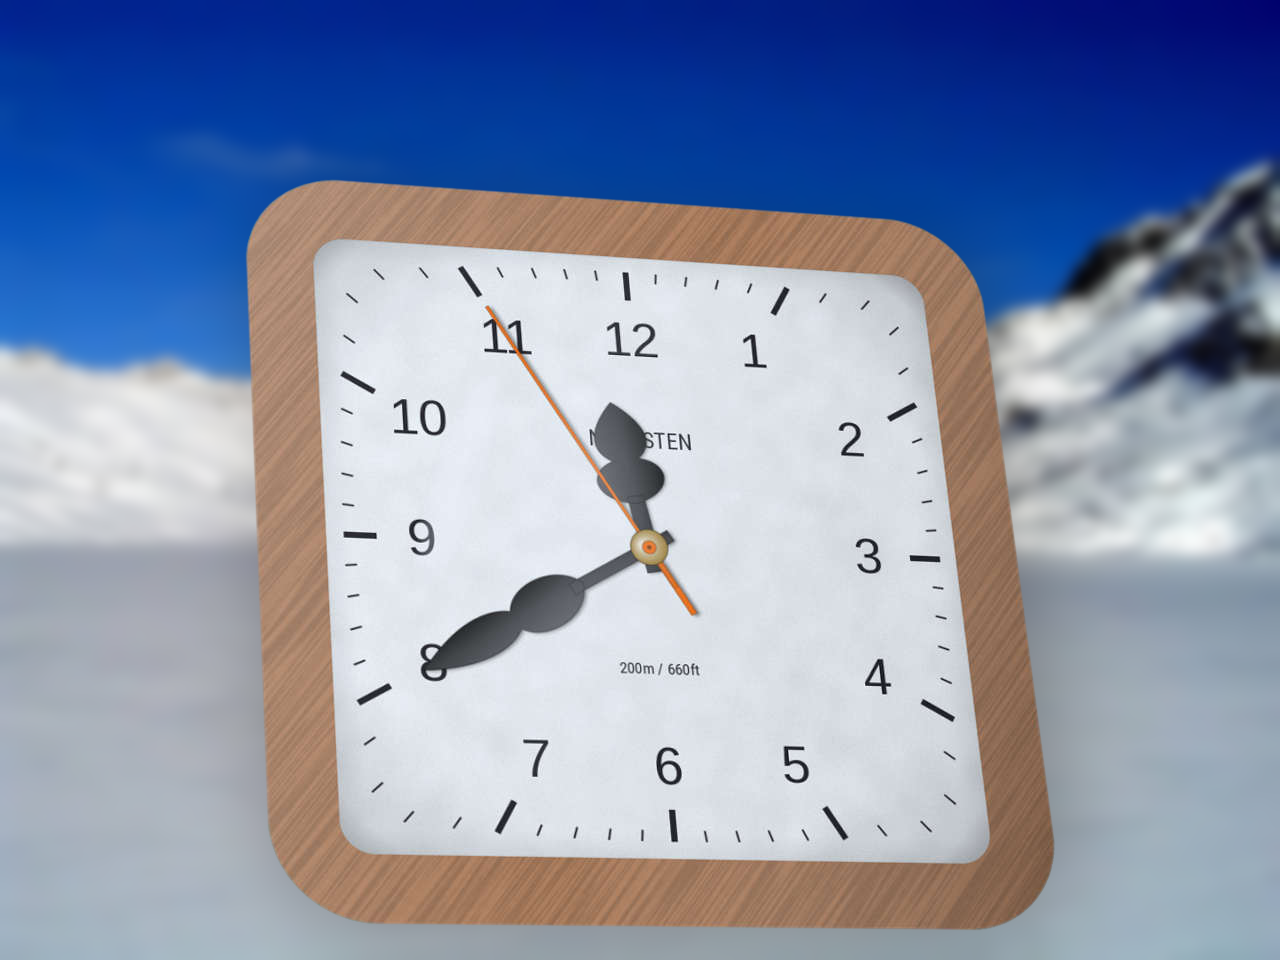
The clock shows h=11 m=39 s=55
